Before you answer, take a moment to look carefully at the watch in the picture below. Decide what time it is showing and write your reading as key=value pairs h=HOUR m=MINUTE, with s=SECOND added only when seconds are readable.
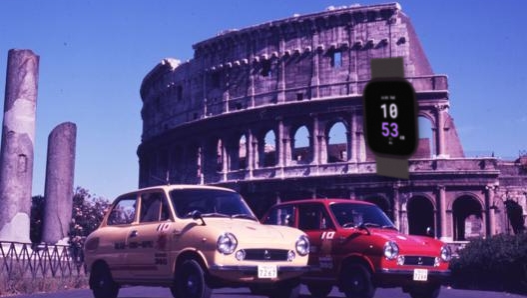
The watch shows h=10 m=53
